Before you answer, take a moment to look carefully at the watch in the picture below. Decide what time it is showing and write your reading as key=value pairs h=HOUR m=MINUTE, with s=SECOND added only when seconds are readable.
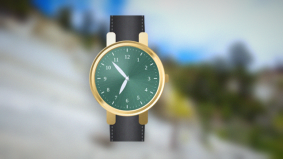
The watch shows h=6 m=53
